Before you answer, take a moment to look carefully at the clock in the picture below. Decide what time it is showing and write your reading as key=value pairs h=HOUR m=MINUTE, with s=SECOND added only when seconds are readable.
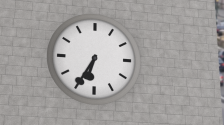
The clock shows h=6 m=35
